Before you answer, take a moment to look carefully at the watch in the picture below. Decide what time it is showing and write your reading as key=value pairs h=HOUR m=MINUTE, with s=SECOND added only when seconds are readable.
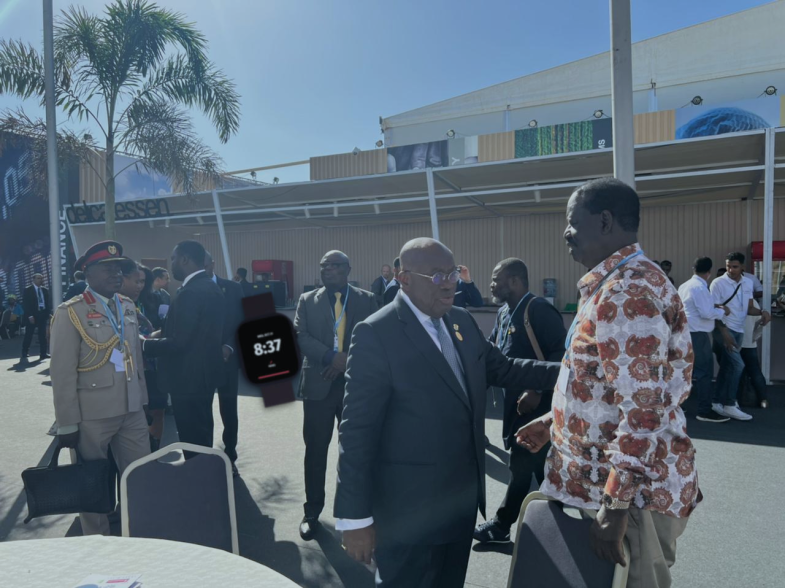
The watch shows h=8 m=37
